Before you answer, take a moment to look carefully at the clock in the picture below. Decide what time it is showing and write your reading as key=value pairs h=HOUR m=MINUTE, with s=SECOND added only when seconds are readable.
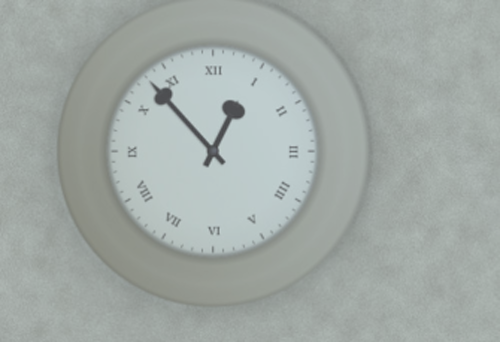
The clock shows h=12 m=53
